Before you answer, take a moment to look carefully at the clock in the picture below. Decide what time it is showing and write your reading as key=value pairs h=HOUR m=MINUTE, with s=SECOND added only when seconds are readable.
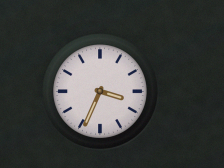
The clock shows h=3 m=34
